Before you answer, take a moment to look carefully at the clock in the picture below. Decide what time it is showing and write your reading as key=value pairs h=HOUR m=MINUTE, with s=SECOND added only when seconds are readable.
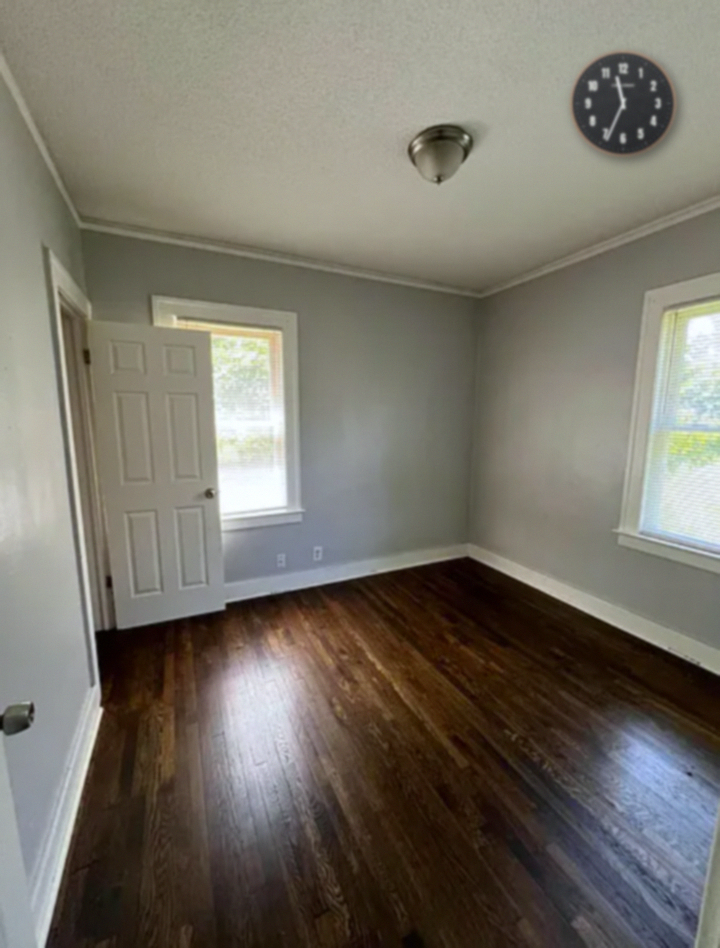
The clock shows h=11 m=34
